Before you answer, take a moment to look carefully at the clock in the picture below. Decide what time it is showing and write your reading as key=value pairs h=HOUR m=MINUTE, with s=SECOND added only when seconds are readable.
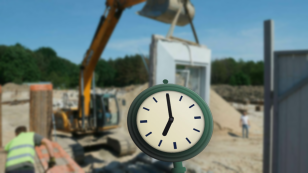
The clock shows h=7 m=0
